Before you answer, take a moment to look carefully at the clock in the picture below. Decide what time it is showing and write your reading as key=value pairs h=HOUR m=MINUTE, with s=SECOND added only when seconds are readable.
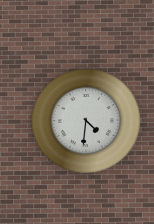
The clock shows h=4 m=31
